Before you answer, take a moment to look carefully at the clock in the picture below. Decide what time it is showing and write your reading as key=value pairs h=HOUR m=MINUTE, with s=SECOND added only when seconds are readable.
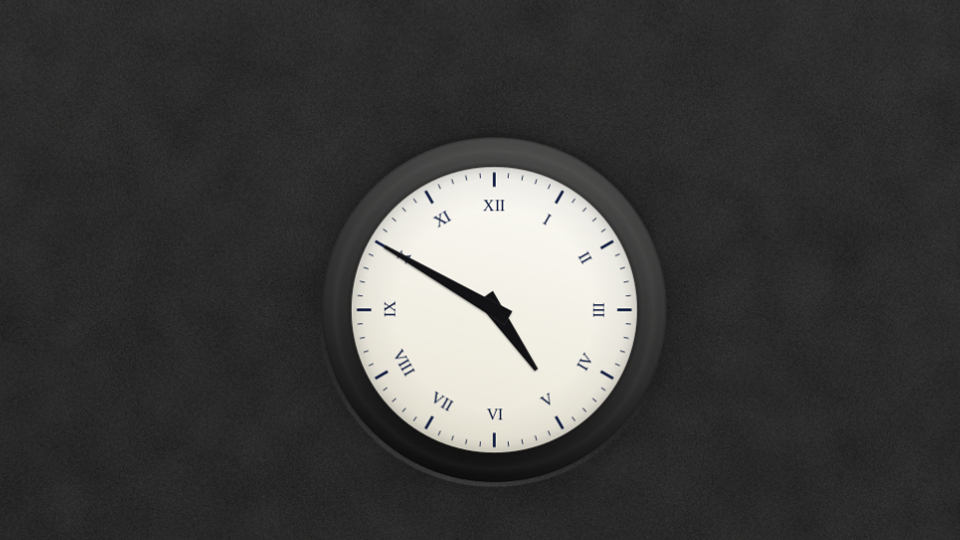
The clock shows h=4 m=50
